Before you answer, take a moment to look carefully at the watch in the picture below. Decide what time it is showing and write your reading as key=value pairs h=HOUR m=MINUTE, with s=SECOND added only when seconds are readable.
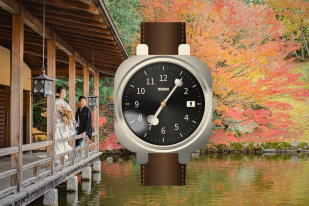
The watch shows h=7 m=6
